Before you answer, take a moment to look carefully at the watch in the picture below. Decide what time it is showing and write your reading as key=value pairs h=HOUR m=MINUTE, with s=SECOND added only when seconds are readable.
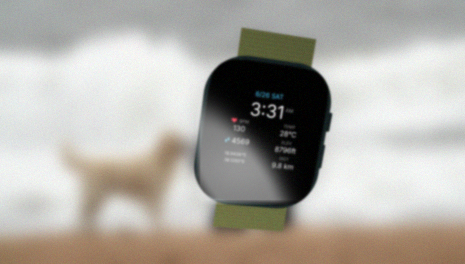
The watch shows h=3 m=31
